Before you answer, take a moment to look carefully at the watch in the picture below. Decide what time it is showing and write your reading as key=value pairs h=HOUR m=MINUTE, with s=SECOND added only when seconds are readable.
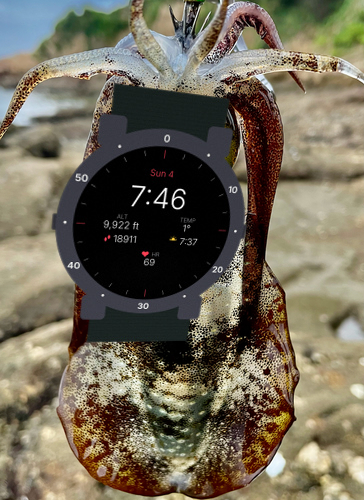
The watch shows h=7 m=46
